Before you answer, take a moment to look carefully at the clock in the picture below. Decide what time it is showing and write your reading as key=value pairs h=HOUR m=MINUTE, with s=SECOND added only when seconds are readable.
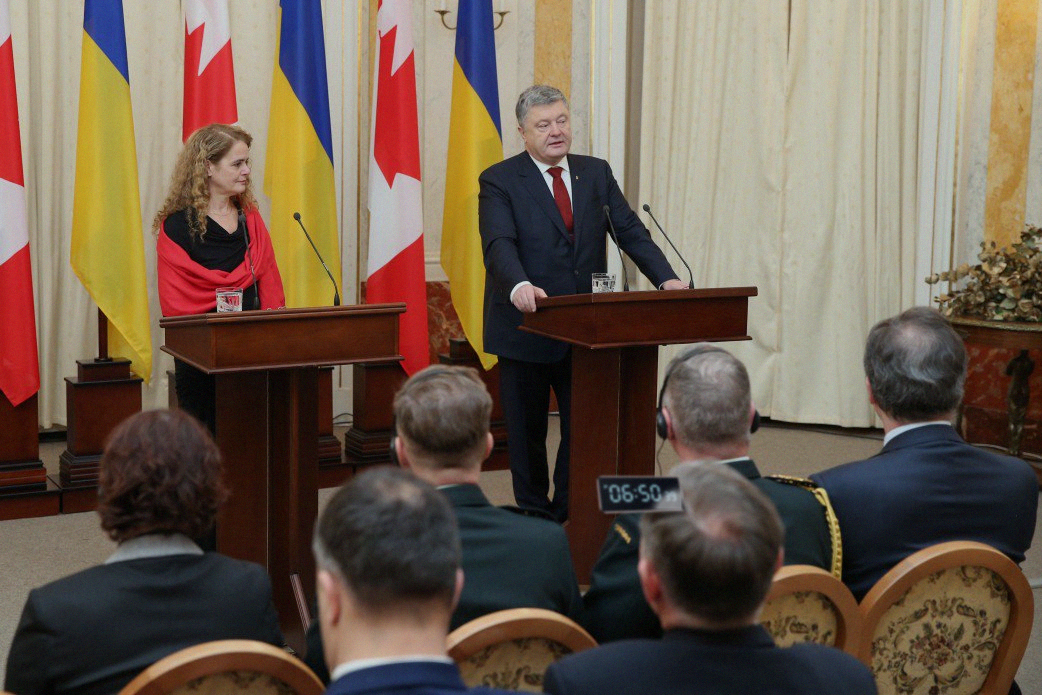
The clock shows h=6 m=50
